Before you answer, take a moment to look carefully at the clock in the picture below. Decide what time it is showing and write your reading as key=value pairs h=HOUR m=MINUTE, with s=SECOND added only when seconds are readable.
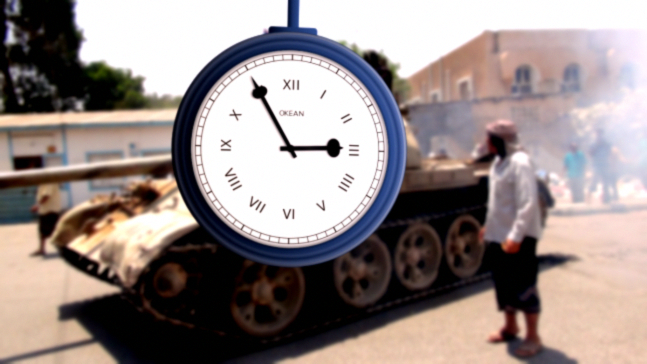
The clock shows h=2 m=55
